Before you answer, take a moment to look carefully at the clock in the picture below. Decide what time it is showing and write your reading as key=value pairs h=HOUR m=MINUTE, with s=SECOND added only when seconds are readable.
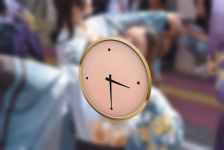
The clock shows h=3 m=30
